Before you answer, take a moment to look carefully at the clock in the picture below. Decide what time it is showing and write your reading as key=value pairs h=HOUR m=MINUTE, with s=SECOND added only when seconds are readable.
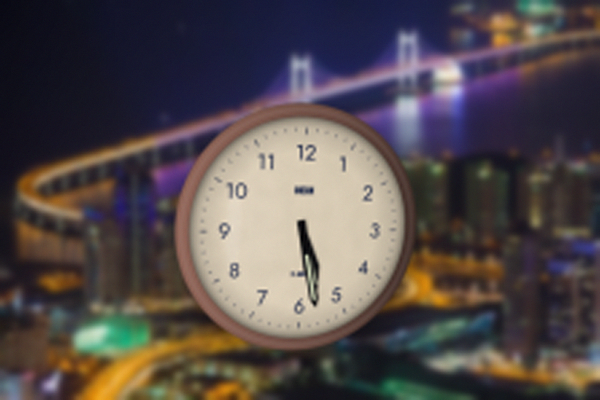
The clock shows h=5 m=28
